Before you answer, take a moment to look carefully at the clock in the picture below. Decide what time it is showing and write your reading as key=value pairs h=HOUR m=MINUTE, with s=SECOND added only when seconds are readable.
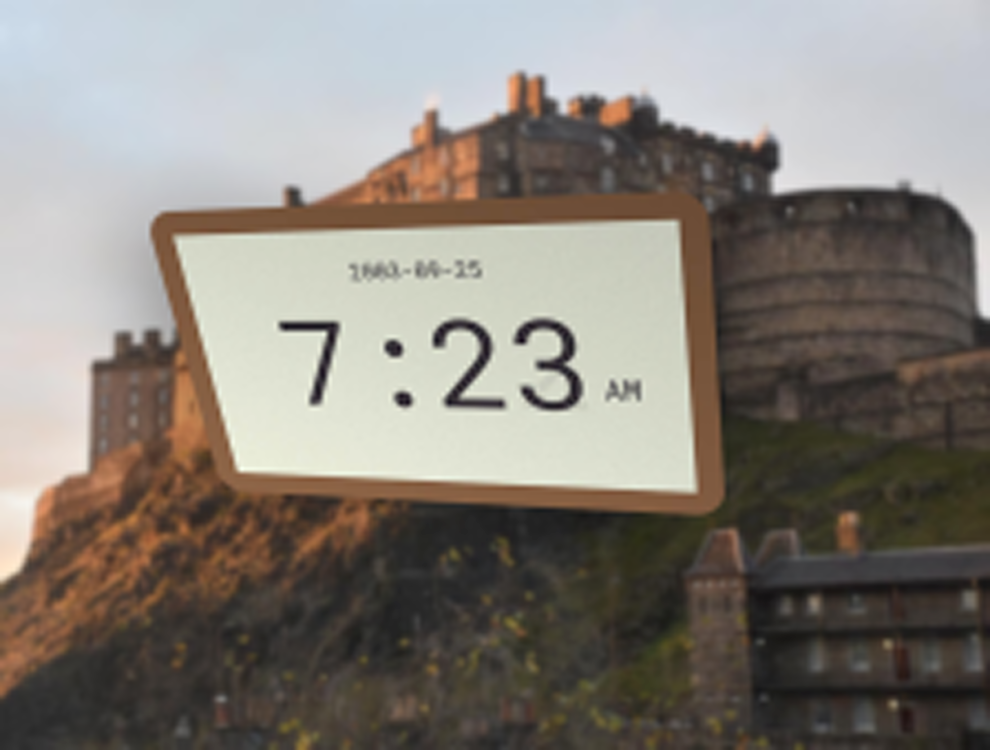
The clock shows h=7 m=23
